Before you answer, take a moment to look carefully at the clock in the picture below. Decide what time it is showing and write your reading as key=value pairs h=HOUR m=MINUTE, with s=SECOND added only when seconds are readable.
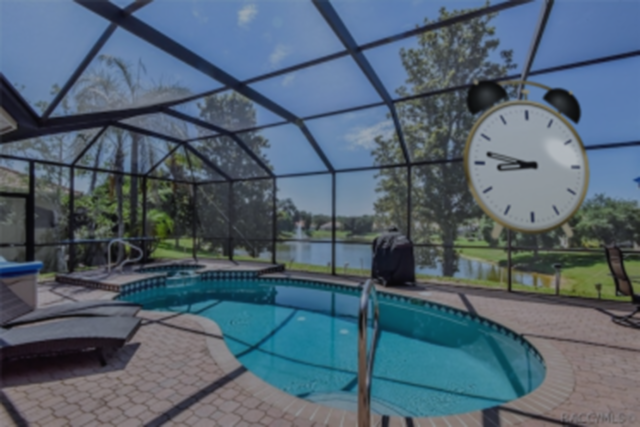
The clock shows h=8 m=47
